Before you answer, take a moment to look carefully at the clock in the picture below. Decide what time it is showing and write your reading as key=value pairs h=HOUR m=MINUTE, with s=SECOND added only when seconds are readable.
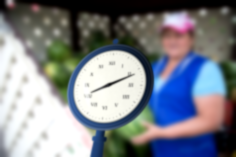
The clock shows h=8 m=11
